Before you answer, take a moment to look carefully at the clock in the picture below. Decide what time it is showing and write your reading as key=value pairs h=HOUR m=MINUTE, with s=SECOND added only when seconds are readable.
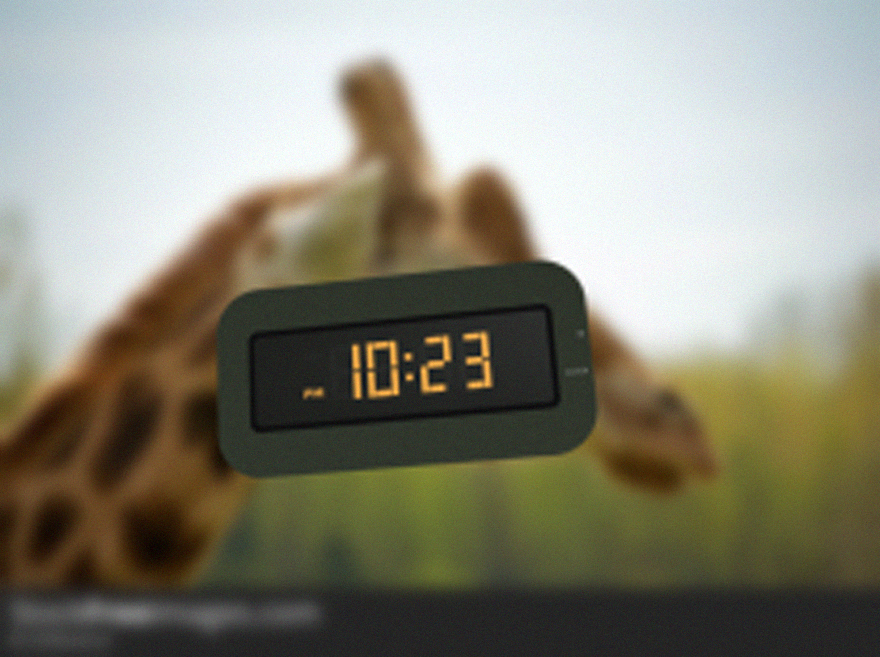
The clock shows h=10 m=23
